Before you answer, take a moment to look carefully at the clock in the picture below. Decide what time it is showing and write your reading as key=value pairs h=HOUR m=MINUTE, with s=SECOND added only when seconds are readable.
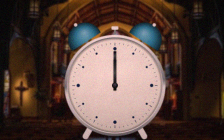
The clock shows h=12 m=0
